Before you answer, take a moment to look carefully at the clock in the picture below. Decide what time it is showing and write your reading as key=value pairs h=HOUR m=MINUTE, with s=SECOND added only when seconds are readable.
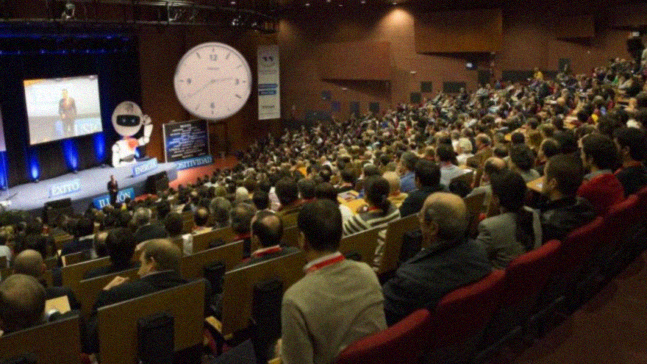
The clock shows h=2 m=39
